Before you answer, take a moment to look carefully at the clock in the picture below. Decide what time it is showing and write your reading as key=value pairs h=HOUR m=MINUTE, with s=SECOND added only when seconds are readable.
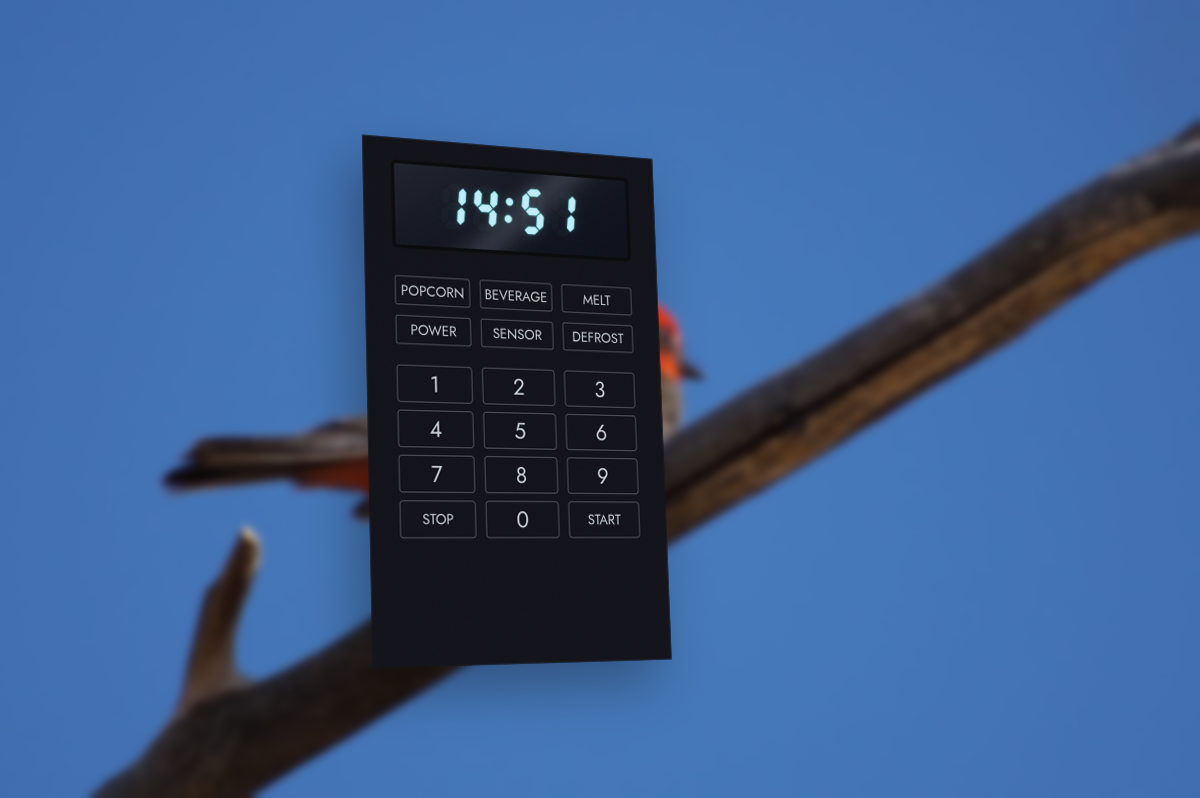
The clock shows h=14 m=51
